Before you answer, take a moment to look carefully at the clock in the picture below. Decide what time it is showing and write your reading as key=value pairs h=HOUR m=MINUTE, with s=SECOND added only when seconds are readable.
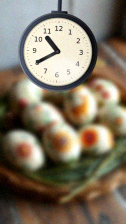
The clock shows h=10 m=40
